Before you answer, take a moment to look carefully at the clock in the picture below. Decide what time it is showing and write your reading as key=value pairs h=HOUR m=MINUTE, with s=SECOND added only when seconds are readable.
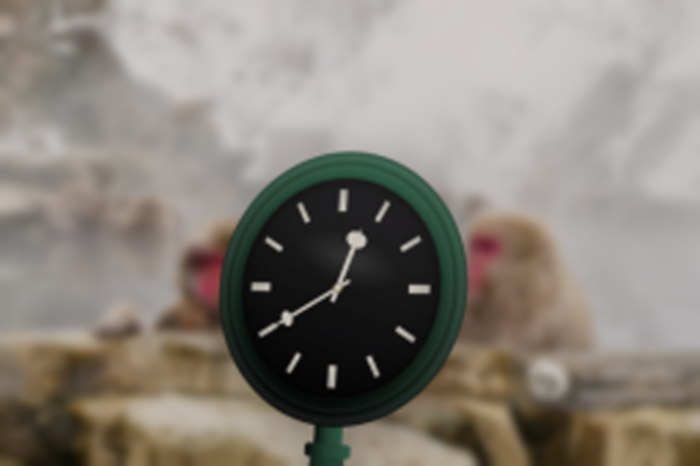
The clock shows h=12 m=40
